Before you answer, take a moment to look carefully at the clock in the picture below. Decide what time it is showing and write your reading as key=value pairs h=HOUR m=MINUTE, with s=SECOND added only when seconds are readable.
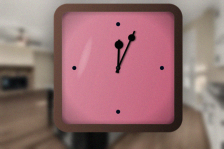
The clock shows h=12 m=4
